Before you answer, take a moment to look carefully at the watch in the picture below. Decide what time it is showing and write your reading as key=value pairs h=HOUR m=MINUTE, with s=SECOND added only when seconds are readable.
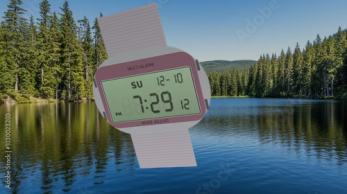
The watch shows h=7 m=29 s=12
